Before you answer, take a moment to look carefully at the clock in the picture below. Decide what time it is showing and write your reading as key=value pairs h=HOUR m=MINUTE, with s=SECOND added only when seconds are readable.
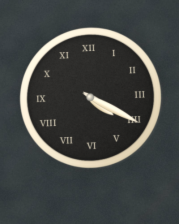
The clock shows h=4 m=20
